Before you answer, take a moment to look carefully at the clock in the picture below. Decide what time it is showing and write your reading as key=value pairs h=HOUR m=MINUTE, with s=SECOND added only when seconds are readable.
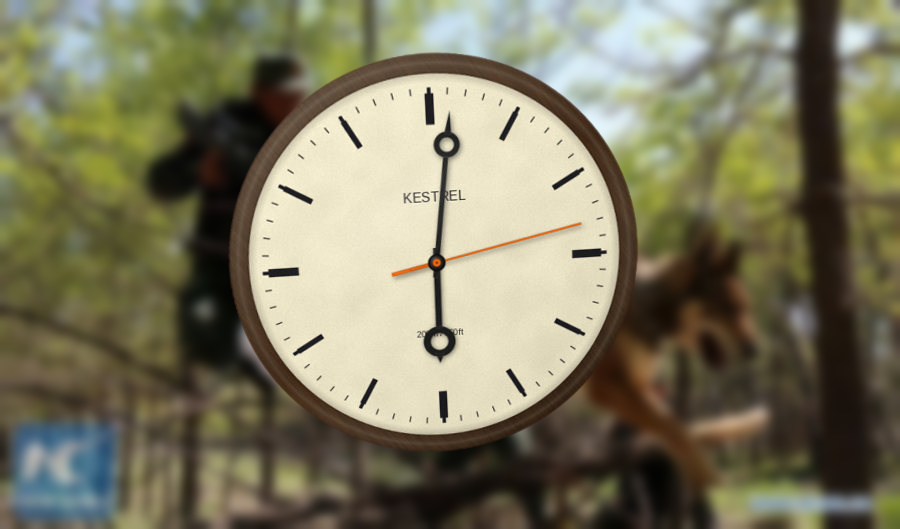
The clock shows h=6 m=1 s=13
